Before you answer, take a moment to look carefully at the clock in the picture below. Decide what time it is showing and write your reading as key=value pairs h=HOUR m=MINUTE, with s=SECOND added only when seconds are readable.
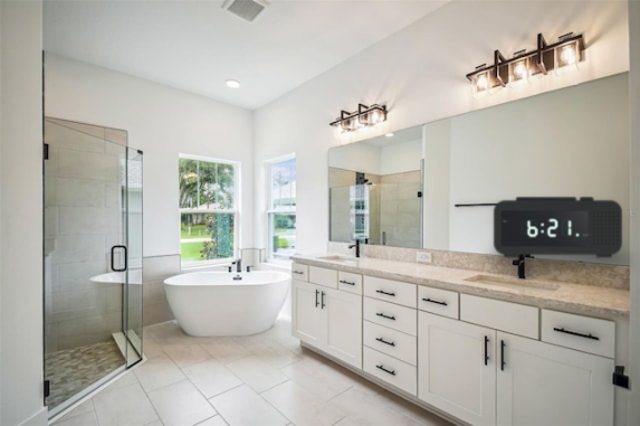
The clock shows h=6 m=21
